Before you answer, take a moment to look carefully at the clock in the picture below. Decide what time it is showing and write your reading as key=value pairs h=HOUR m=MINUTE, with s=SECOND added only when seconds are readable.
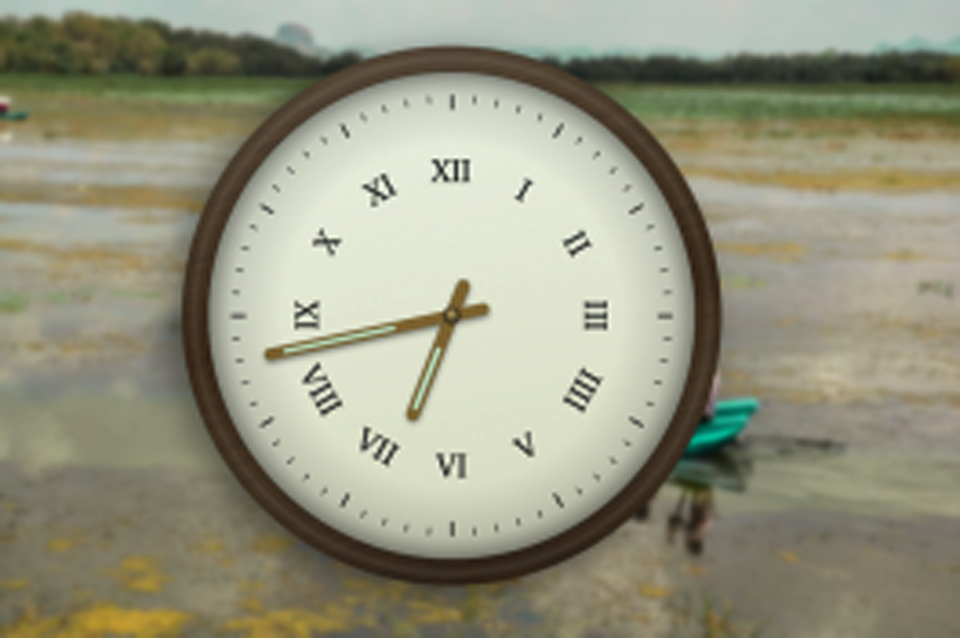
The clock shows h=6 m=43
